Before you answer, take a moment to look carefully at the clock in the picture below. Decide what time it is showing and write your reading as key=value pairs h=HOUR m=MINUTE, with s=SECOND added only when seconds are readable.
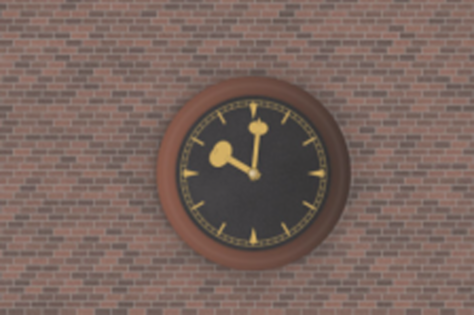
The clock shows h=10 m=1
